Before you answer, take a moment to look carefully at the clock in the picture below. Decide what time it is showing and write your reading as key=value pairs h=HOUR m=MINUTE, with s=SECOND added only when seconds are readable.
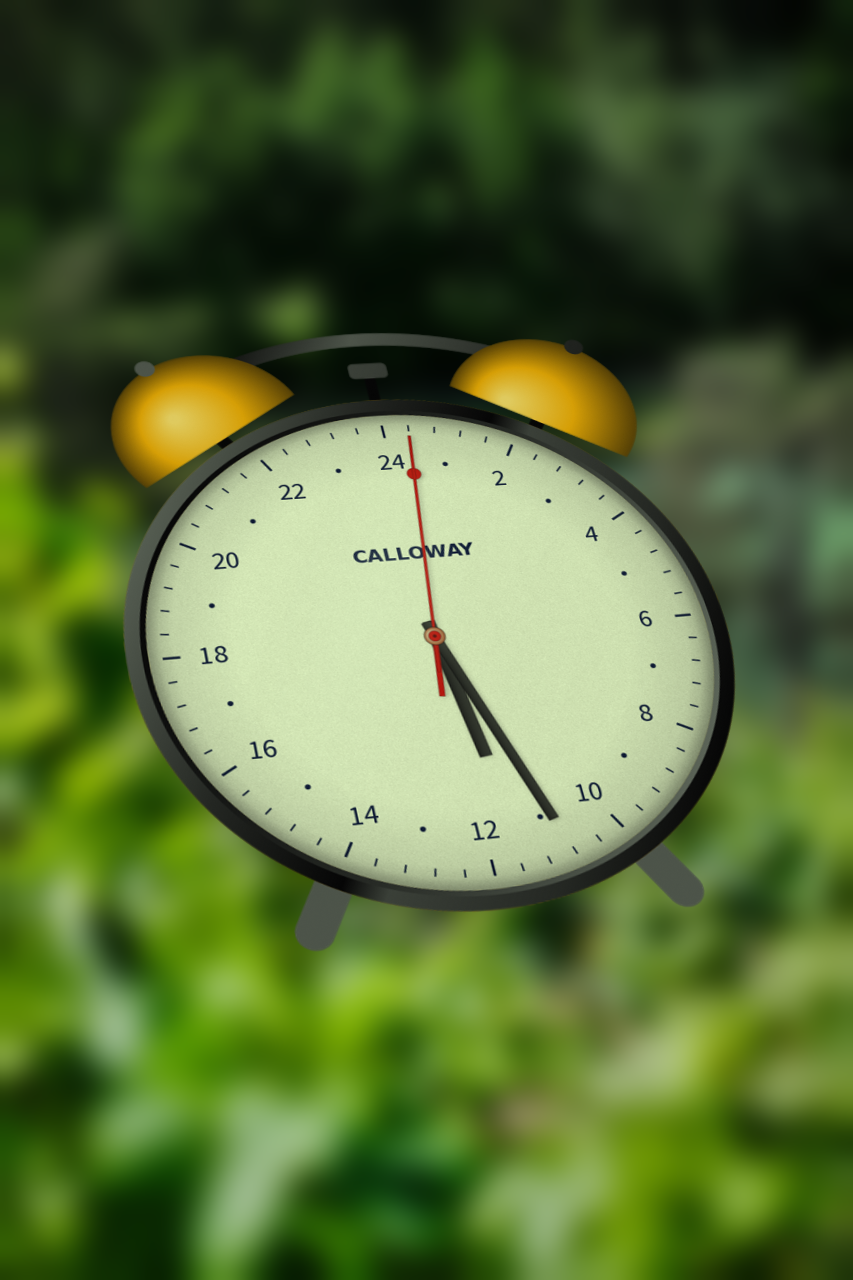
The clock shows h=11 m=27 s=1
